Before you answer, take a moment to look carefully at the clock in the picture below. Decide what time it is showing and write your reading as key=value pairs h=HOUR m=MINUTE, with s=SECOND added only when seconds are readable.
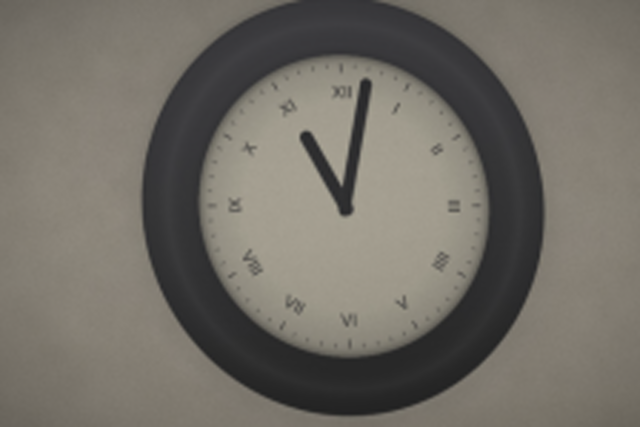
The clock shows h=11 m=2
